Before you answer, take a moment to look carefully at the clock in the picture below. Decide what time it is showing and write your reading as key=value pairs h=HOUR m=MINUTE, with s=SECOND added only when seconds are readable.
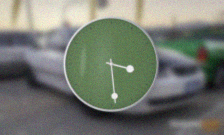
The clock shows h=3 m=29
